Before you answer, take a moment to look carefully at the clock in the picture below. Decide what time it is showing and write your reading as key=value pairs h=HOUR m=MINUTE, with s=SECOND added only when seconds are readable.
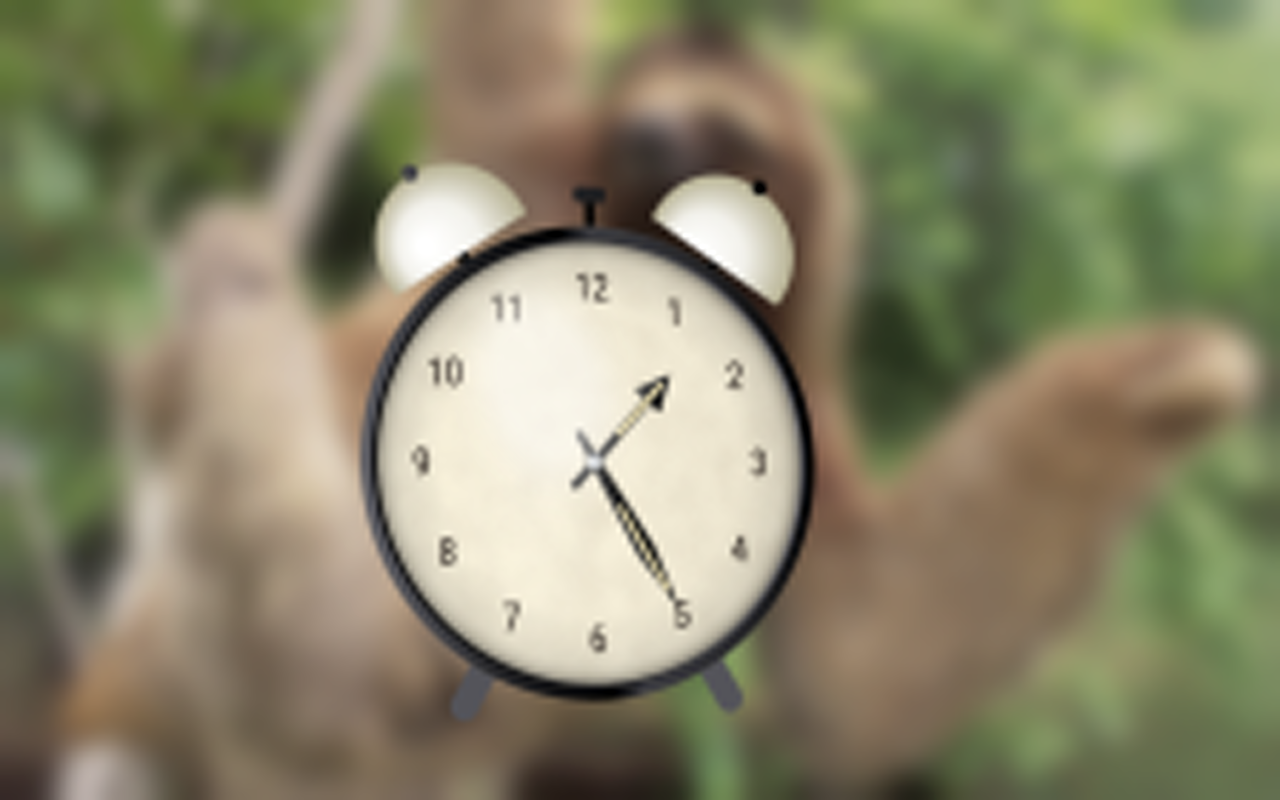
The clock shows h=1 m=25
